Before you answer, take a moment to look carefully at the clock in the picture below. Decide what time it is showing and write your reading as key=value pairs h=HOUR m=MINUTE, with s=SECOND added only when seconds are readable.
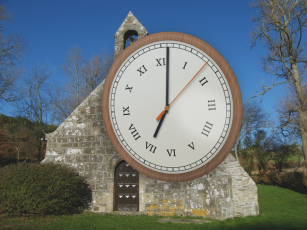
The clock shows h=7 m=1 s=8
